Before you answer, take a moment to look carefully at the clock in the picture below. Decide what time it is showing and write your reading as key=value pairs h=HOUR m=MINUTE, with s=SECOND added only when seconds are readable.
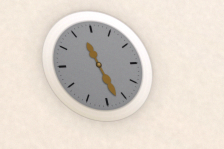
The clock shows h=11 m=27
